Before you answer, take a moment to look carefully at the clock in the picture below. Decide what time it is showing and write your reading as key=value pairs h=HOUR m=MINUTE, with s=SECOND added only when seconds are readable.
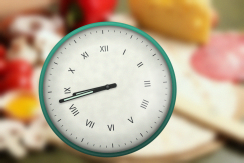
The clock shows h=8 m=43
